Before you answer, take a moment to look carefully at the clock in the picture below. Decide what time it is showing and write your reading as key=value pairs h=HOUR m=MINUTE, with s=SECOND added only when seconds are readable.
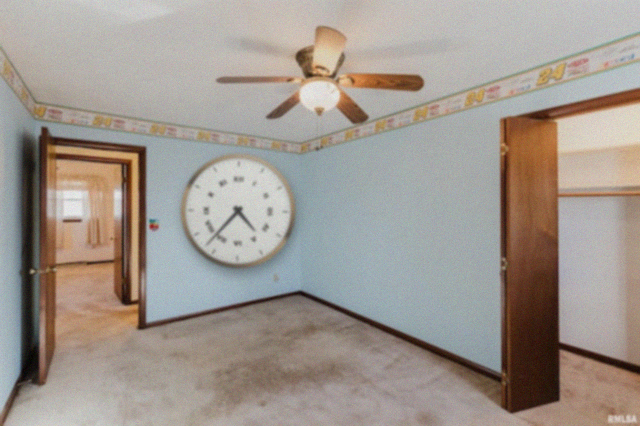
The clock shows h=4 m=37
